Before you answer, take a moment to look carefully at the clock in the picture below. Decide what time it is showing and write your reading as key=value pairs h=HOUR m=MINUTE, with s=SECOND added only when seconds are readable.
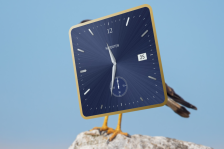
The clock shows h=11 m=33
